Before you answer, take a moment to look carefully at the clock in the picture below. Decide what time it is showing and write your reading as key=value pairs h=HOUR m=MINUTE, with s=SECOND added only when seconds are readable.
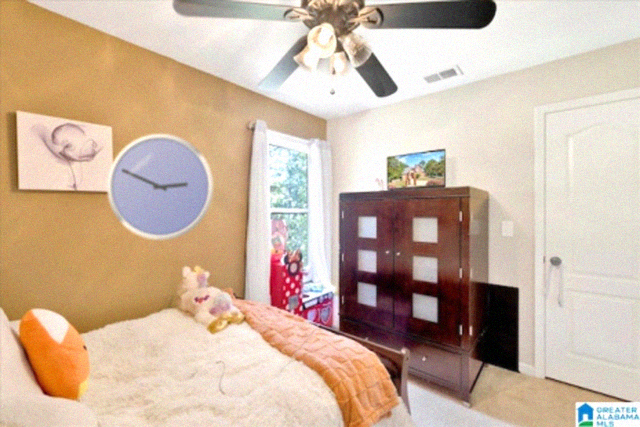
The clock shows h=2 m=49
